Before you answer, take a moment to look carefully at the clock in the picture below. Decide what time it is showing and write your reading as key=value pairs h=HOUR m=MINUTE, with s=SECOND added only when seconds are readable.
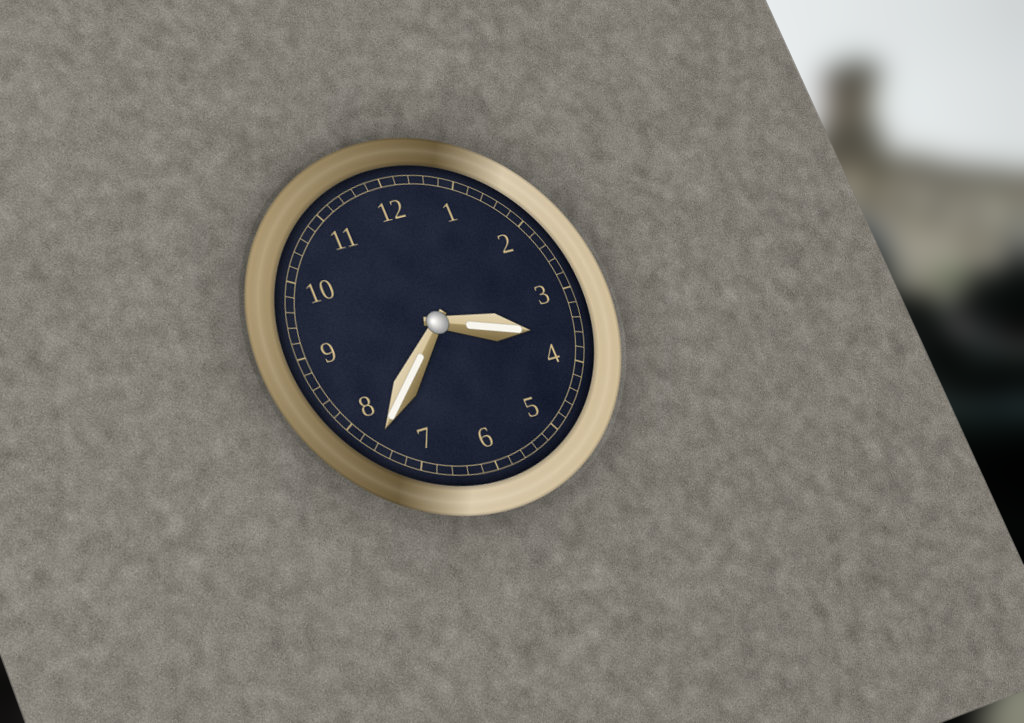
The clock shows h=3 m=38
